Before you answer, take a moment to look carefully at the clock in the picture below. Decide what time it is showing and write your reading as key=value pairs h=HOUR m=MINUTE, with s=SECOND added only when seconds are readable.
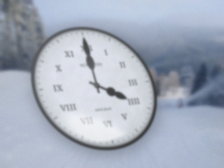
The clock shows h=4 m=0
